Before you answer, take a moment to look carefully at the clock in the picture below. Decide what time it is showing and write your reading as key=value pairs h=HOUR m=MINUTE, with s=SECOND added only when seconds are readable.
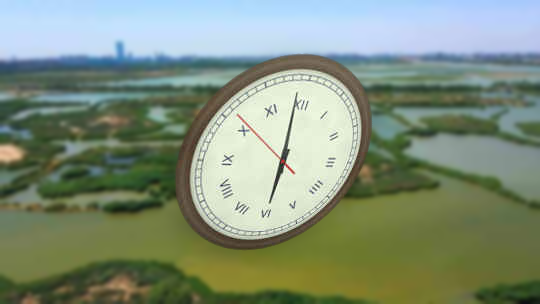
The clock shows h=5 m=58 s=51
